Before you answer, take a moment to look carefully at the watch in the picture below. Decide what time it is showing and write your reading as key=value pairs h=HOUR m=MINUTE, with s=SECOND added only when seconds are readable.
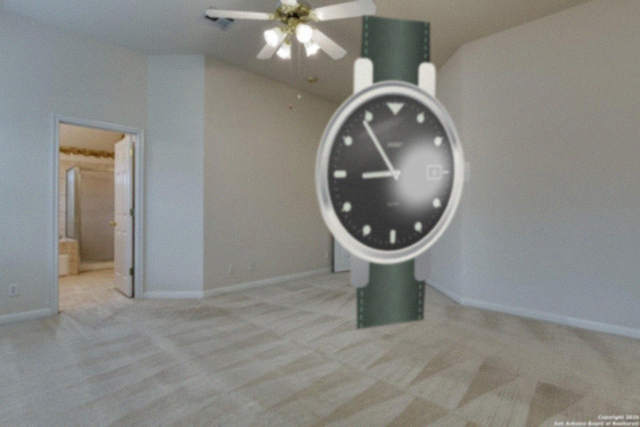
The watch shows h=8 m=54
